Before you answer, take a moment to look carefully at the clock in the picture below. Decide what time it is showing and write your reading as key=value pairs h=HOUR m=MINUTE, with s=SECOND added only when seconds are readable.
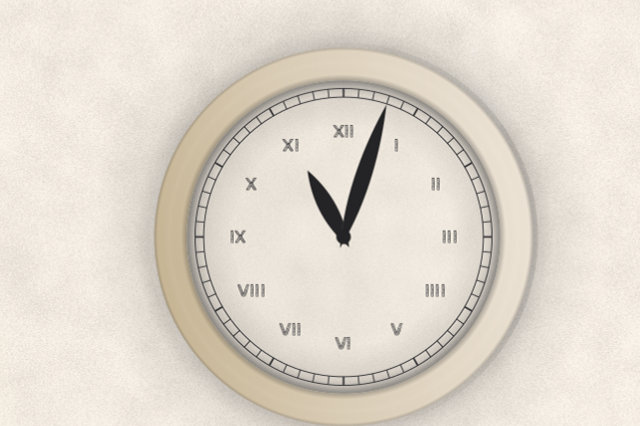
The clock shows h=11 m=3
